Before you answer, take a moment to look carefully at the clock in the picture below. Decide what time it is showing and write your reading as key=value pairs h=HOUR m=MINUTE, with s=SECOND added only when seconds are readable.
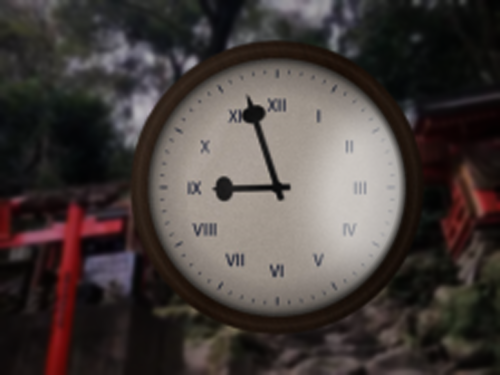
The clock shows h=8 m=57
